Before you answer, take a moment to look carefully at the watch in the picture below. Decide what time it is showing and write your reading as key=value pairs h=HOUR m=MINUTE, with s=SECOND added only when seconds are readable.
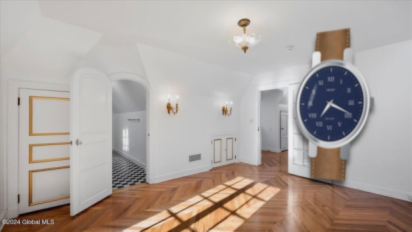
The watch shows h=7 m=19
